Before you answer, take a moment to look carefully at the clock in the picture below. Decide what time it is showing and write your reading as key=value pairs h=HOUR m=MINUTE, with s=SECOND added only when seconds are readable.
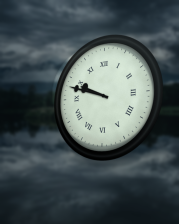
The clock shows h=9 m=48
